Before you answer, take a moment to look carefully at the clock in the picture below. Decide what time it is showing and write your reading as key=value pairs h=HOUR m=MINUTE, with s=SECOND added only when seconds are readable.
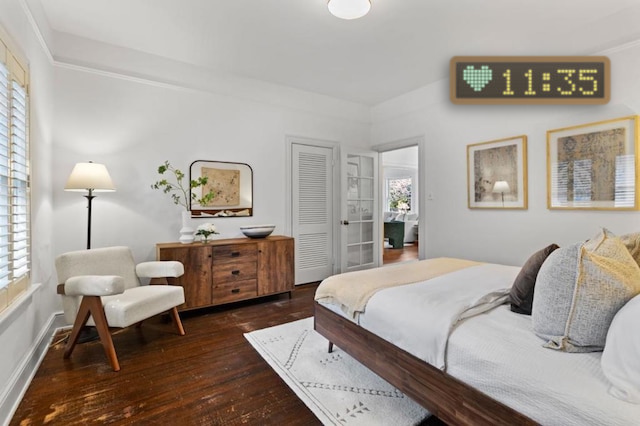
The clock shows h=11 m=35
